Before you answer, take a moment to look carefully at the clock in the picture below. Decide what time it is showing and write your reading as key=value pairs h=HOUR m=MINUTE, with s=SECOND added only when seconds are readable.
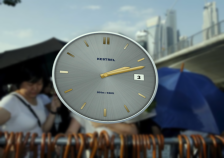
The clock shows h=2 m=12
